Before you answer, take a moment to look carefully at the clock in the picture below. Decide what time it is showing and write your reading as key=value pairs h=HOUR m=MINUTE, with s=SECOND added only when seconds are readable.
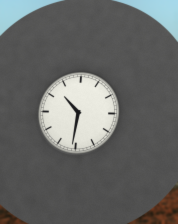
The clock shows h=10 m=31
